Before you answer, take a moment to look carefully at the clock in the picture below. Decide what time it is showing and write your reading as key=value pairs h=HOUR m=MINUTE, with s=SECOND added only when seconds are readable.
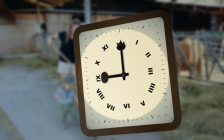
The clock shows h=9 m=0
